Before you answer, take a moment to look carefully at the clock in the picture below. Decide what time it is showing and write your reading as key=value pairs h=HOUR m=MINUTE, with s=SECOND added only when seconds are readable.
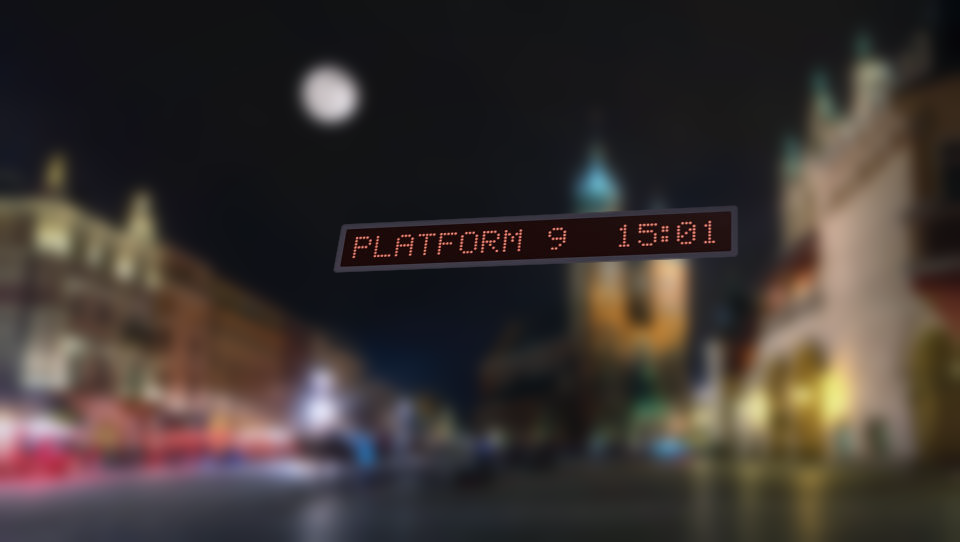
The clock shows h=15 m=1
